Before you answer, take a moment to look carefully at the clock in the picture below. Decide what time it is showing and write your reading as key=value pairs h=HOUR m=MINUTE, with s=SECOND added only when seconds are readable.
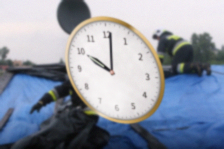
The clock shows h=10 m=1
